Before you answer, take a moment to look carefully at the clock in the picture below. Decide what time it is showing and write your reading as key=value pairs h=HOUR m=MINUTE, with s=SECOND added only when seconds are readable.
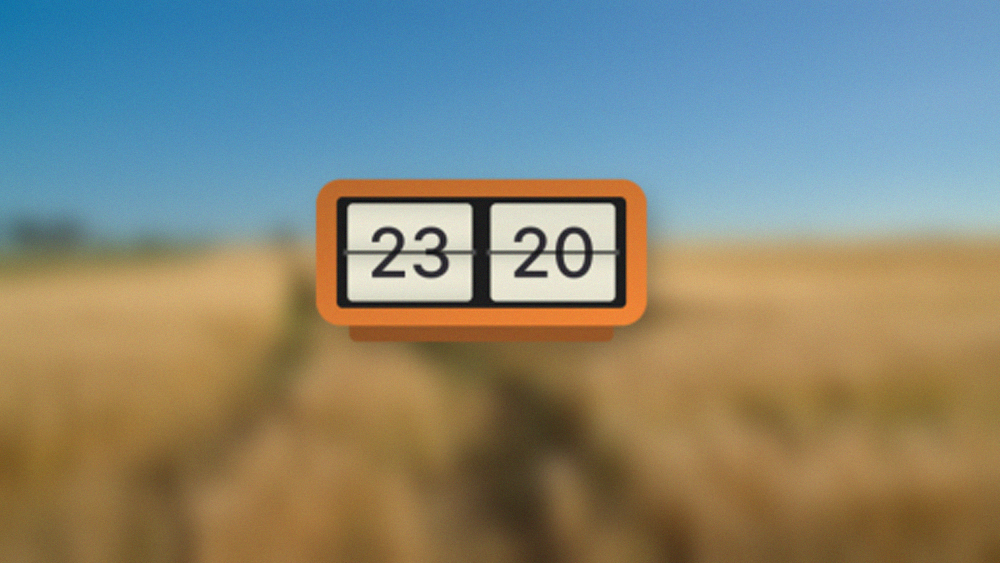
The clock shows h=23 m=20
